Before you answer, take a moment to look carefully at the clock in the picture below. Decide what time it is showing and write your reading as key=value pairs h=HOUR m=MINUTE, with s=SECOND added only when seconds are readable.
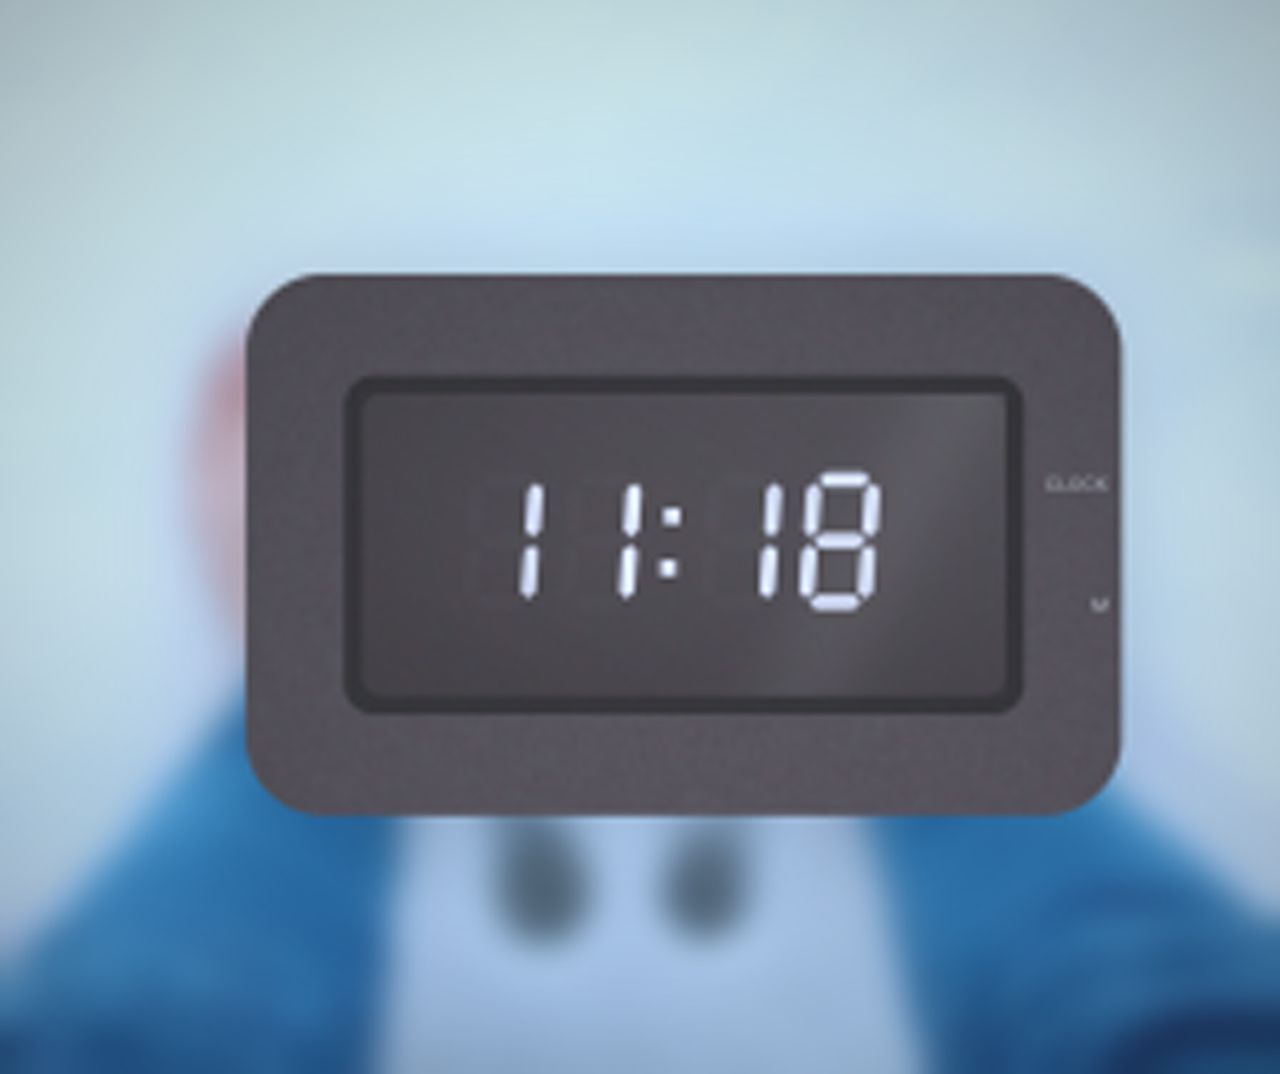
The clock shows h=11 m=18
